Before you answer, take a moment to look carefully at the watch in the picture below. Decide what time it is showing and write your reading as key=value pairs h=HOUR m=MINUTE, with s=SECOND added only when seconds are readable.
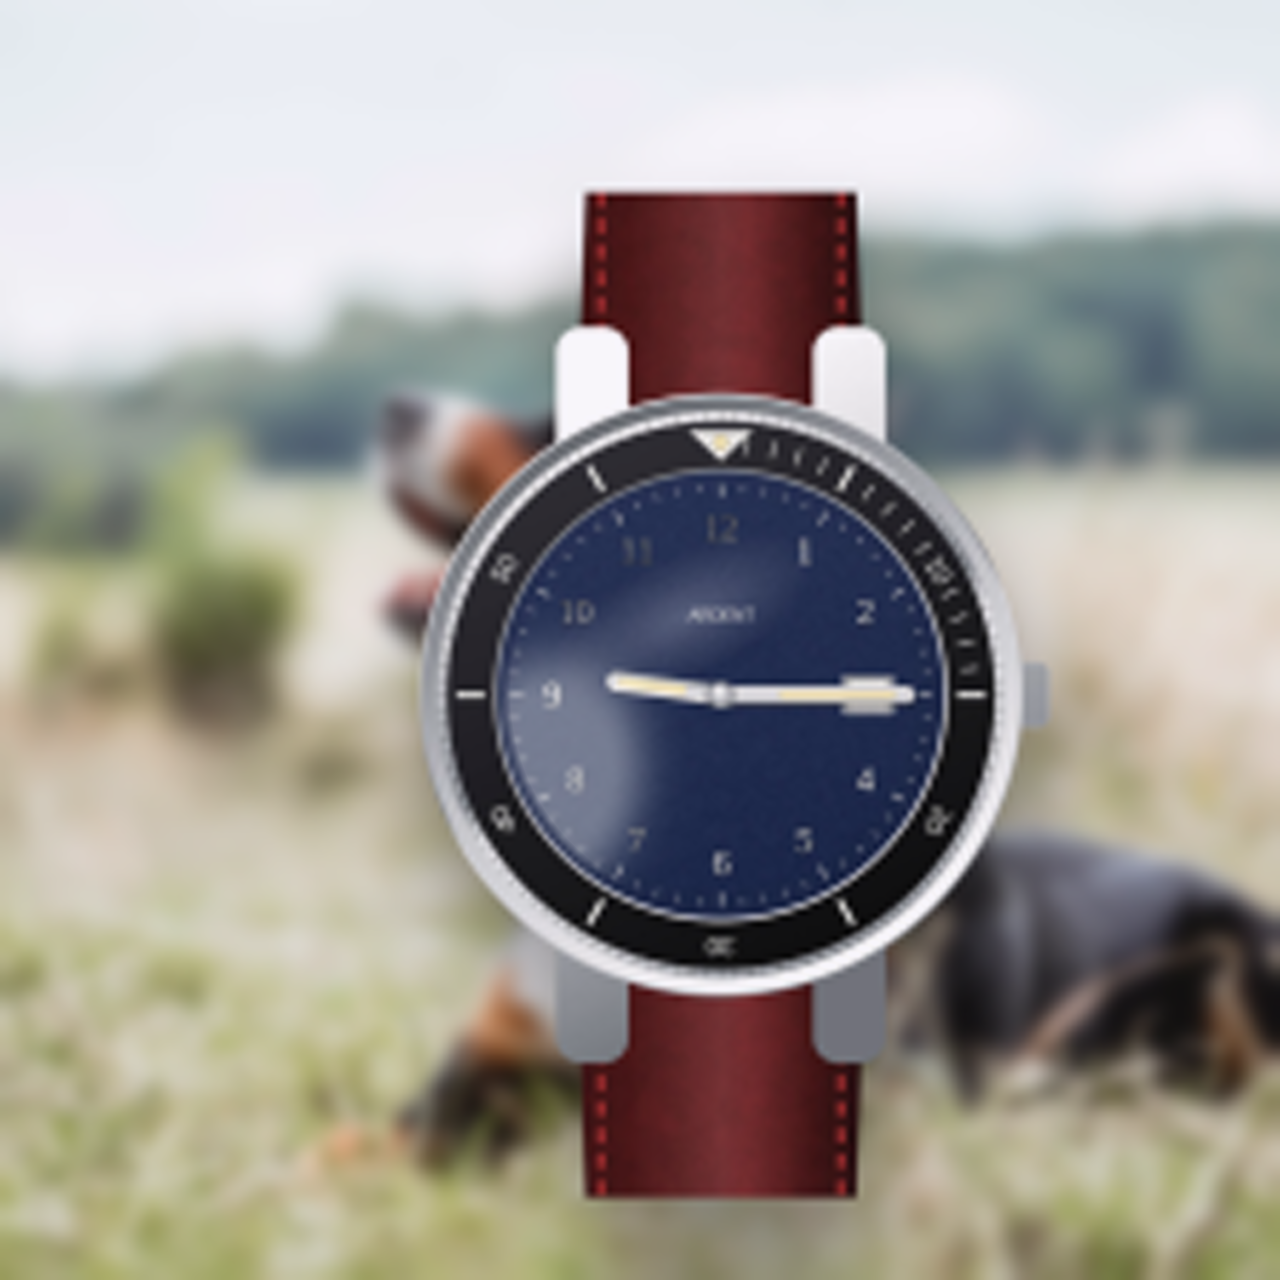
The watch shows h=9 m=15
